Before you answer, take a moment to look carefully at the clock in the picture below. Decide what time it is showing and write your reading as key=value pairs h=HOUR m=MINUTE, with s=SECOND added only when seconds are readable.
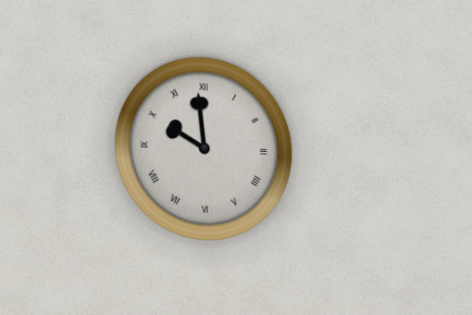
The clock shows h=9 m=59
